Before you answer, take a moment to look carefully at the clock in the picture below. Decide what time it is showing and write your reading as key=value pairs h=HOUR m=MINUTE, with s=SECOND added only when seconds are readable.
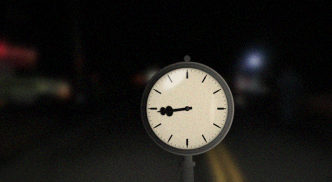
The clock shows h=8 m=44
